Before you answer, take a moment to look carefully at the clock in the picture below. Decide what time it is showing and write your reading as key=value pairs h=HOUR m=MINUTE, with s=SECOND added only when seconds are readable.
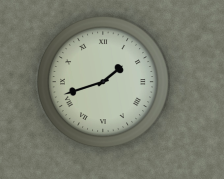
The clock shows h=1 m=42
